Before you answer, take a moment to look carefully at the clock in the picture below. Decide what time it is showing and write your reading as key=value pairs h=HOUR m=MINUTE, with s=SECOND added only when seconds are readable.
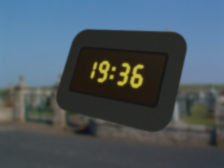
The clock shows h=19 m=36
